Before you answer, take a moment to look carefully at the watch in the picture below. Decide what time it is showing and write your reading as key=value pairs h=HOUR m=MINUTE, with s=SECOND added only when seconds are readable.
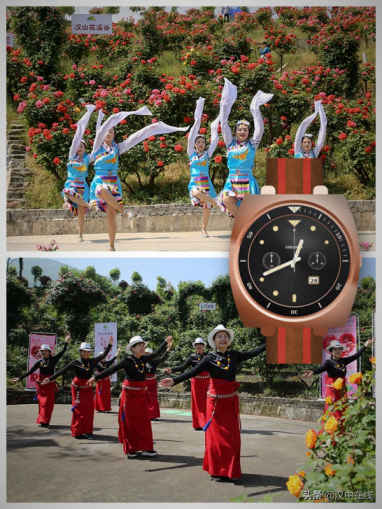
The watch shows h=12 m=41
